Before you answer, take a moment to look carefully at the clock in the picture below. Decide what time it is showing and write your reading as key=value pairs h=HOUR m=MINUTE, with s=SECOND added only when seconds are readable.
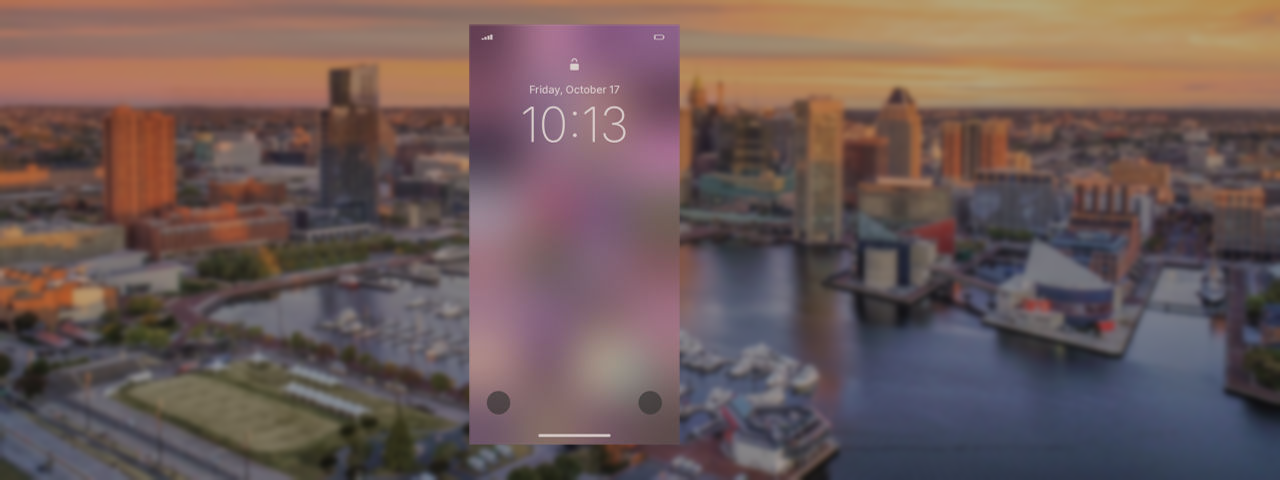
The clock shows h=10 m=13
